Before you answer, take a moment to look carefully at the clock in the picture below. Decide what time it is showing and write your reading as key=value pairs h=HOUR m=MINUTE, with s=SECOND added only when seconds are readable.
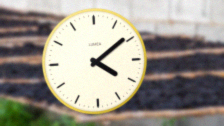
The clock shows h=4 m=9
